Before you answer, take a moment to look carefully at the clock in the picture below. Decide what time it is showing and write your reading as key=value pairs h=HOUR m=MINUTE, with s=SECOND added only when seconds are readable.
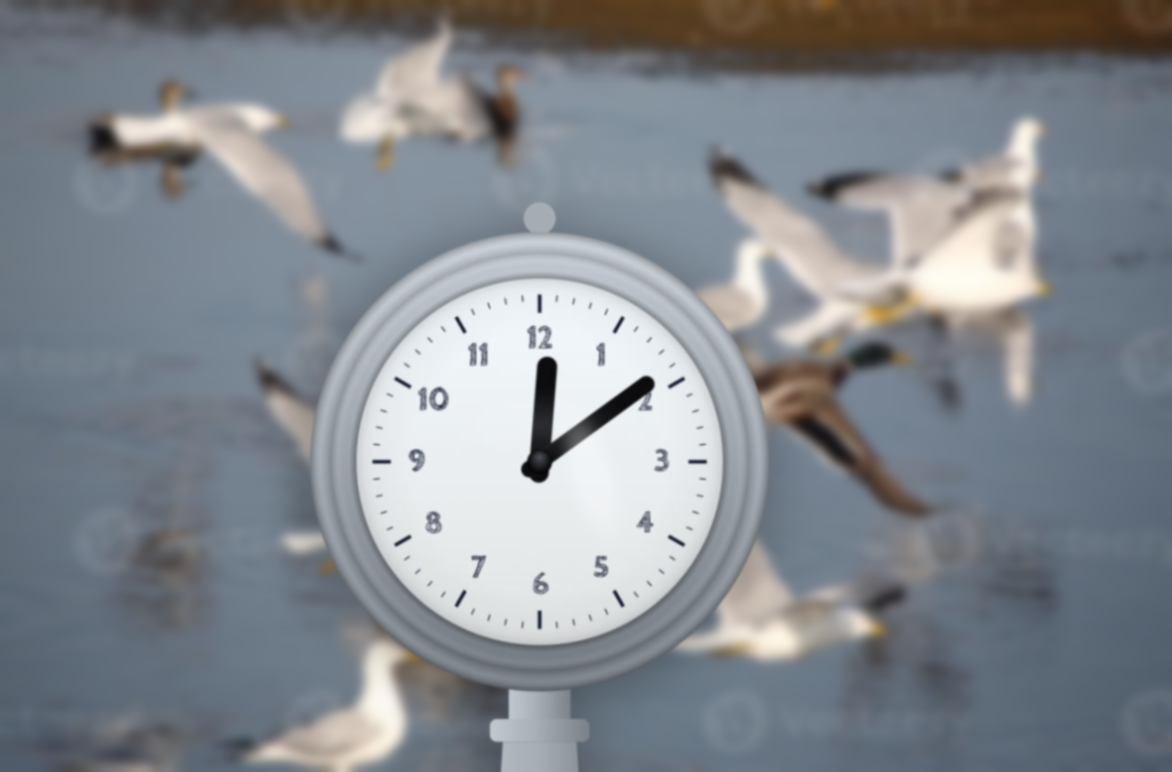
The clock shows h=12 m=9
